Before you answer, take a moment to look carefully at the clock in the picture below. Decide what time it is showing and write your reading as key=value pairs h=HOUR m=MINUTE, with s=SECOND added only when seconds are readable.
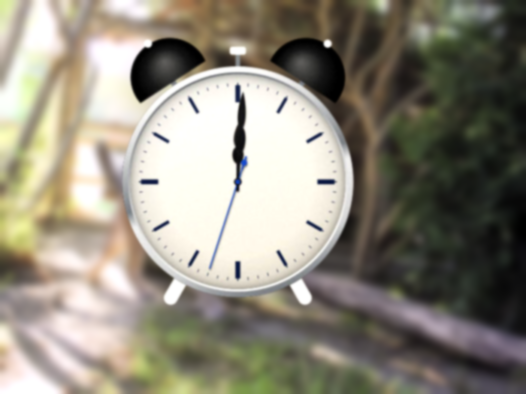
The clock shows h=12 m=0 s=33
